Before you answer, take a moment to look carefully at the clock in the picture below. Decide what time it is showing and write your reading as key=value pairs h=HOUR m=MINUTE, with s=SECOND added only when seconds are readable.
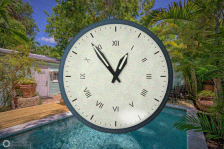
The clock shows h=12 m=54
